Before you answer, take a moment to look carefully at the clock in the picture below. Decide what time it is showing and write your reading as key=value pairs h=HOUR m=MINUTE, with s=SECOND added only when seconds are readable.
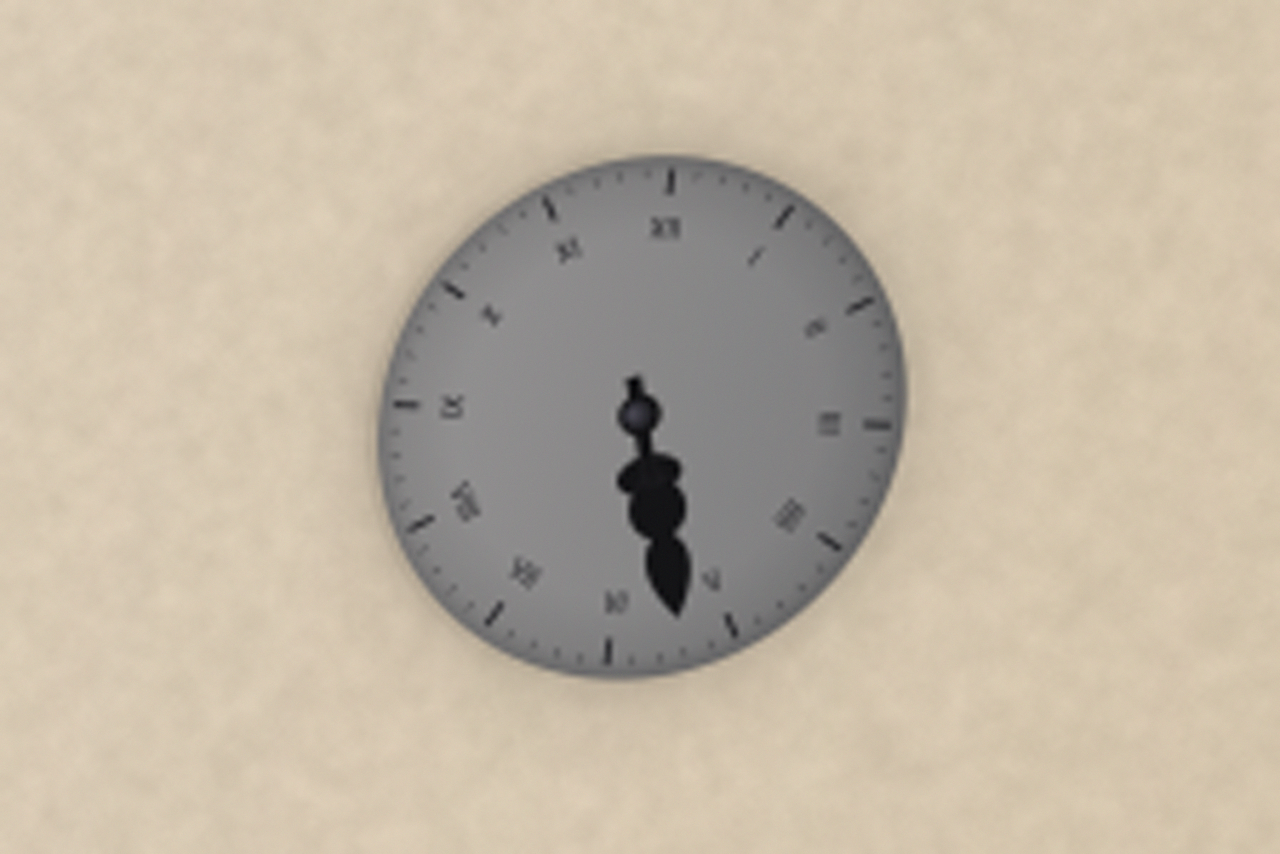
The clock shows h=5 m=27
